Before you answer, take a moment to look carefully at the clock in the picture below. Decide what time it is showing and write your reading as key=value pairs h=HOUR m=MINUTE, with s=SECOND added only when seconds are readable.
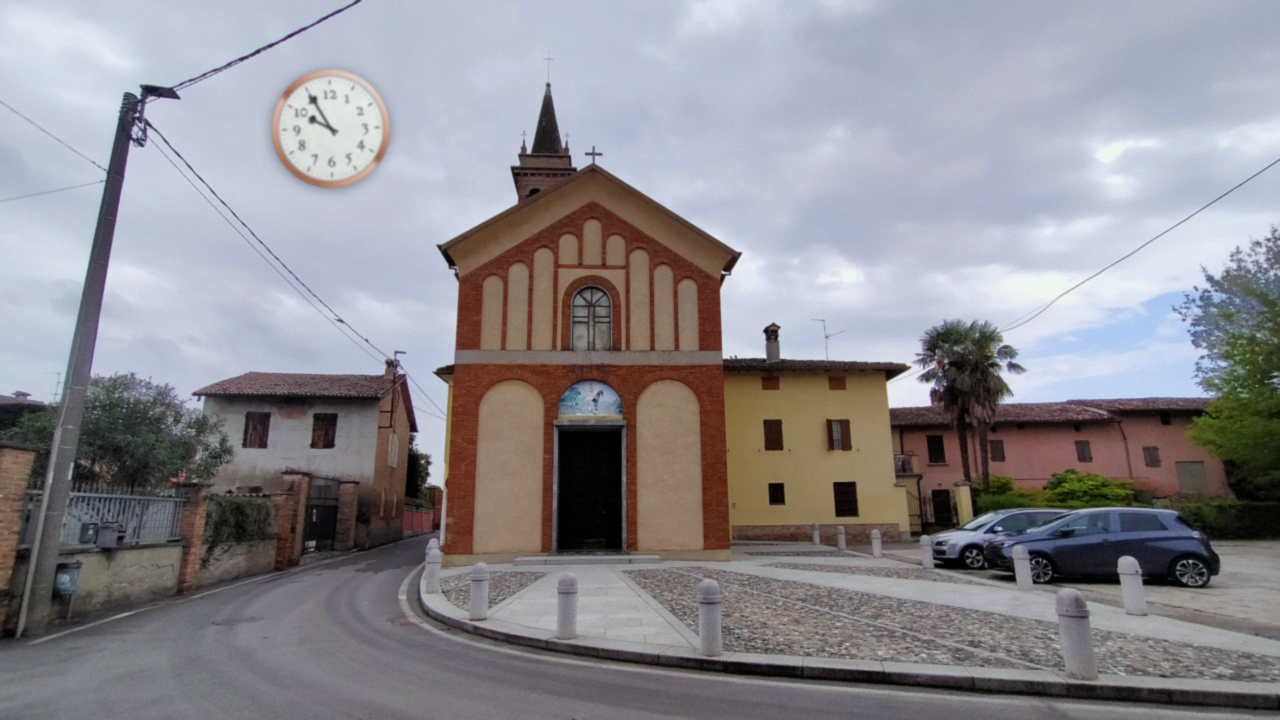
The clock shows h=9 m=55
